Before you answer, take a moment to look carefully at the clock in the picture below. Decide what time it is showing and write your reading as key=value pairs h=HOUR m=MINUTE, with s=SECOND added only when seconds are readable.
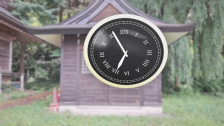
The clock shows h=6 m=56
